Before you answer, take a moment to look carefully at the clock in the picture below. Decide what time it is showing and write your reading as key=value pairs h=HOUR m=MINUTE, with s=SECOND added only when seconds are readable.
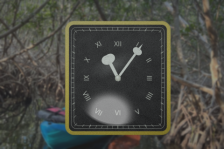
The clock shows h=11 m=6
